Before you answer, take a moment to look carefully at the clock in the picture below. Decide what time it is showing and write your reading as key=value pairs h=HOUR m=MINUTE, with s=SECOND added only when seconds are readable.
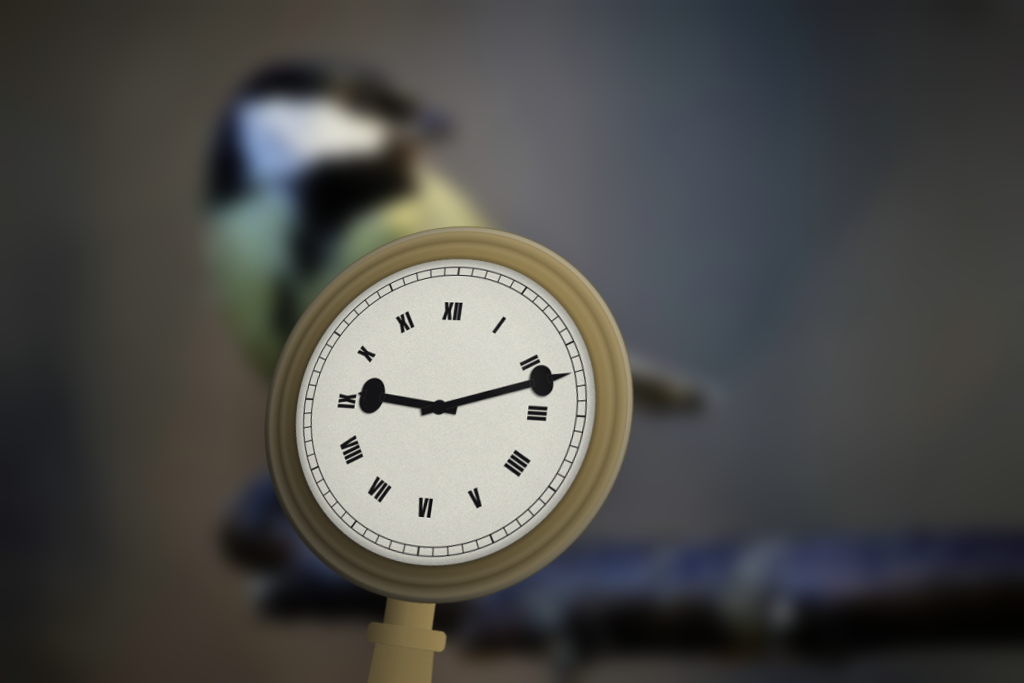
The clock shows h=9 m=12
